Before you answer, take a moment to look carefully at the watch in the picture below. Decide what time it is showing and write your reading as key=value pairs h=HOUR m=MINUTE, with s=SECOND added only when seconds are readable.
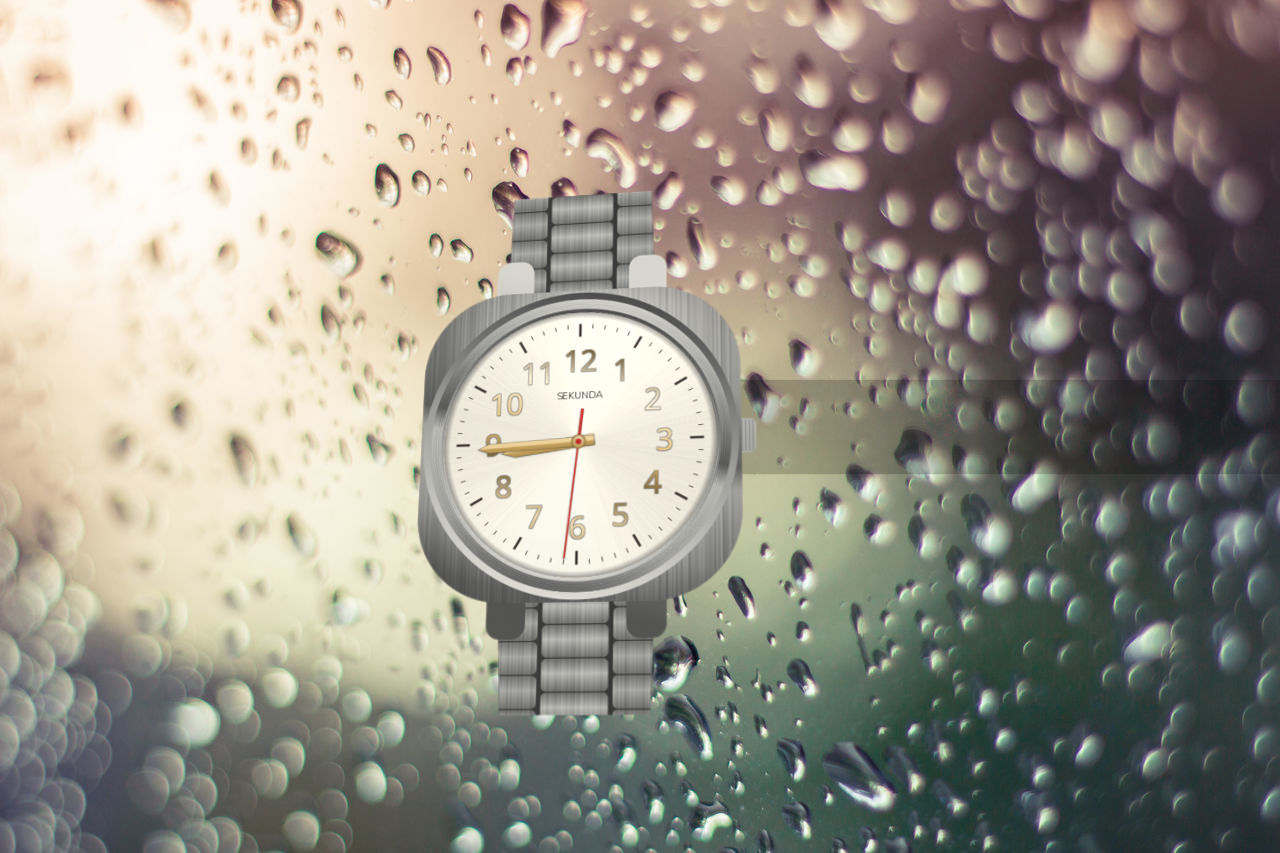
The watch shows h=8 m=44 s=31
